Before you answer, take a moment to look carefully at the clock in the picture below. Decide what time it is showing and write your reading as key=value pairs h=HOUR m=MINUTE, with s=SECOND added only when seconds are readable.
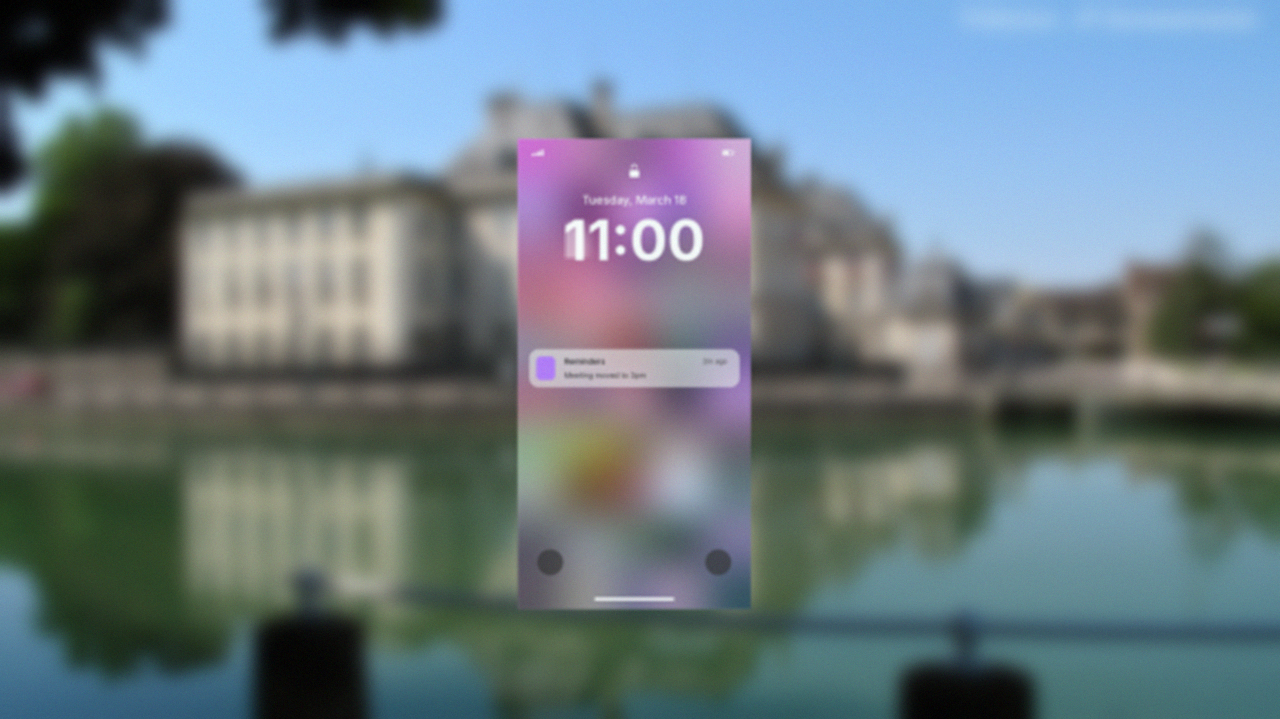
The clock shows h=11 m=0
